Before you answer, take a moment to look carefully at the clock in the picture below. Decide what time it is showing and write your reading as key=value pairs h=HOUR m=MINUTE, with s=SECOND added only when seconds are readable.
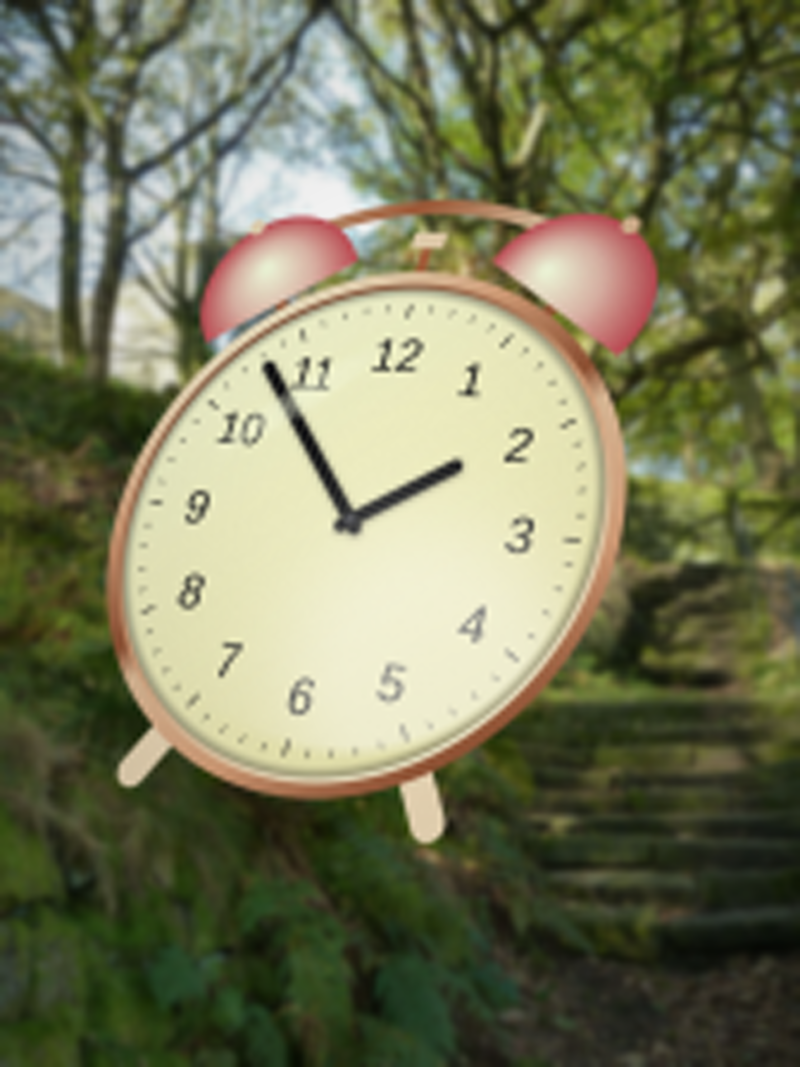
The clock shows h=1 m=53
